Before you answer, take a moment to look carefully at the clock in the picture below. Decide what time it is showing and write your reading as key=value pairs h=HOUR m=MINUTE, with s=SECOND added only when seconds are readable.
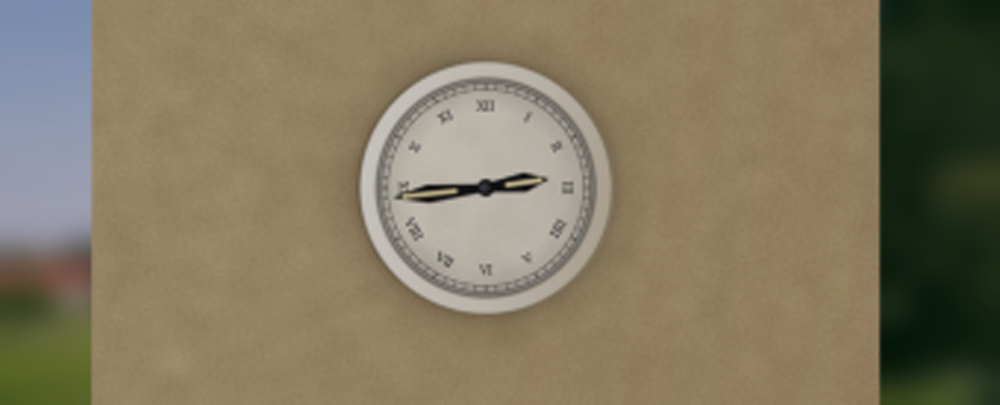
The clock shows h=2 m=44
